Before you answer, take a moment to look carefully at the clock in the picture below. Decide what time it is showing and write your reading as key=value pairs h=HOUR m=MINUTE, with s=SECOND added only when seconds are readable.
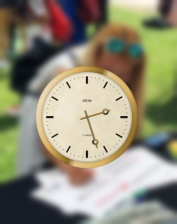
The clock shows h=2 m=27
